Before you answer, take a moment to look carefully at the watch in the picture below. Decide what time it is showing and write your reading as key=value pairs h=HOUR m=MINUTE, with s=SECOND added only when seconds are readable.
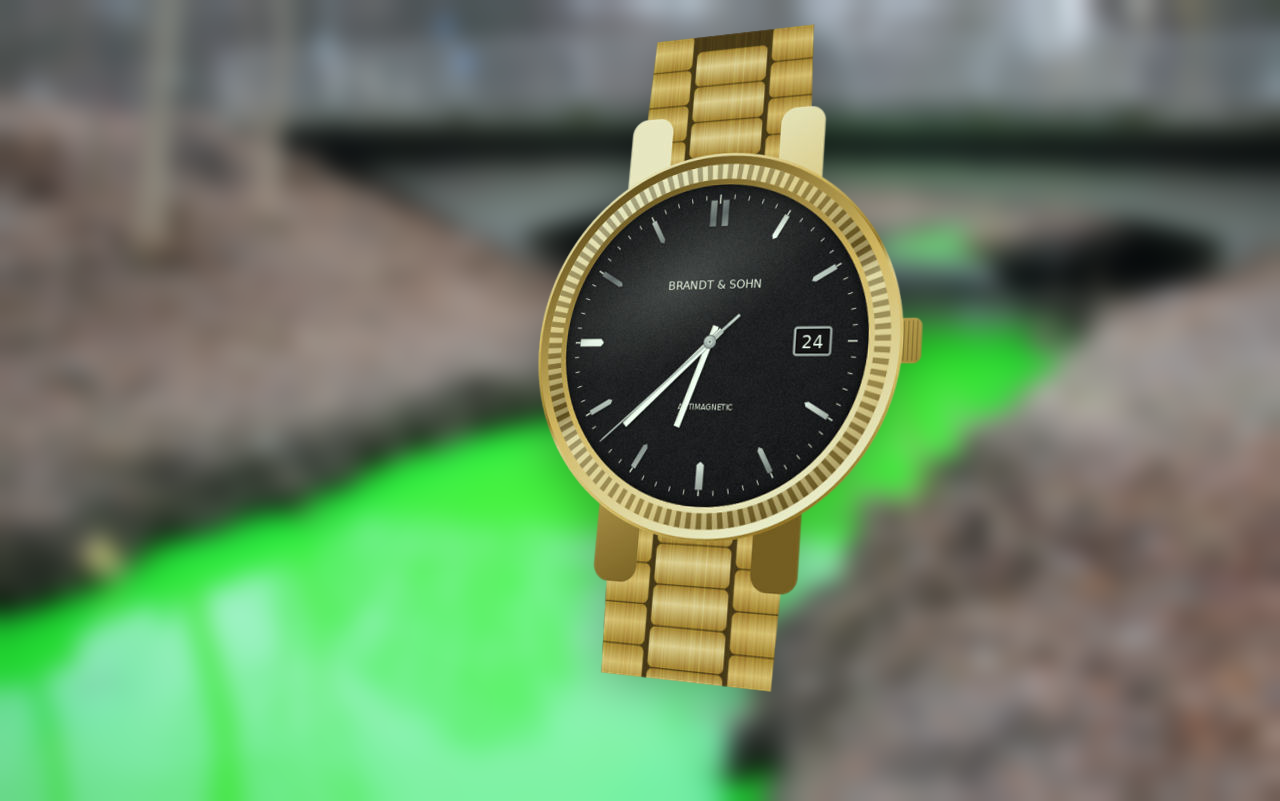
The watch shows h=6 m=37 s=38
